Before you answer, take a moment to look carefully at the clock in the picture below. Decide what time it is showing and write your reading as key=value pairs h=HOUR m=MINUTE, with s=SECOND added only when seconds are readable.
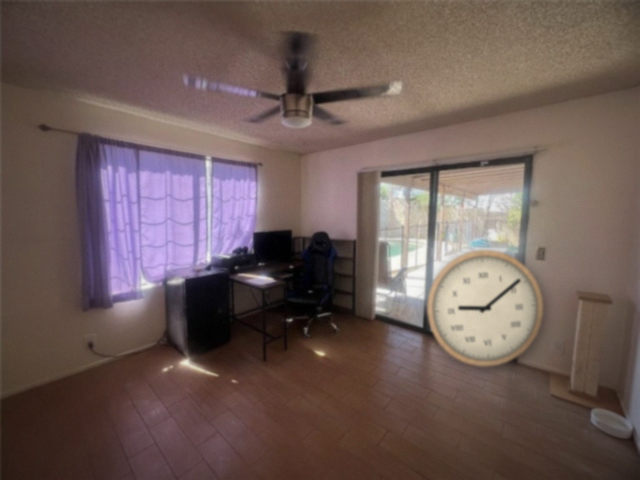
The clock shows h=9 m=9
